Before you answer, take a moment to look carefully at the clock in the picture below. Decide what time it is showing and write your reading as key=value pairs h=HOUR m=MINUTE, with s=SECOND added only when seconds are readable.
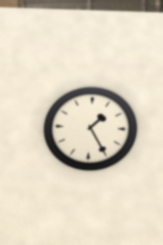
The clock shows h=1 m=25
